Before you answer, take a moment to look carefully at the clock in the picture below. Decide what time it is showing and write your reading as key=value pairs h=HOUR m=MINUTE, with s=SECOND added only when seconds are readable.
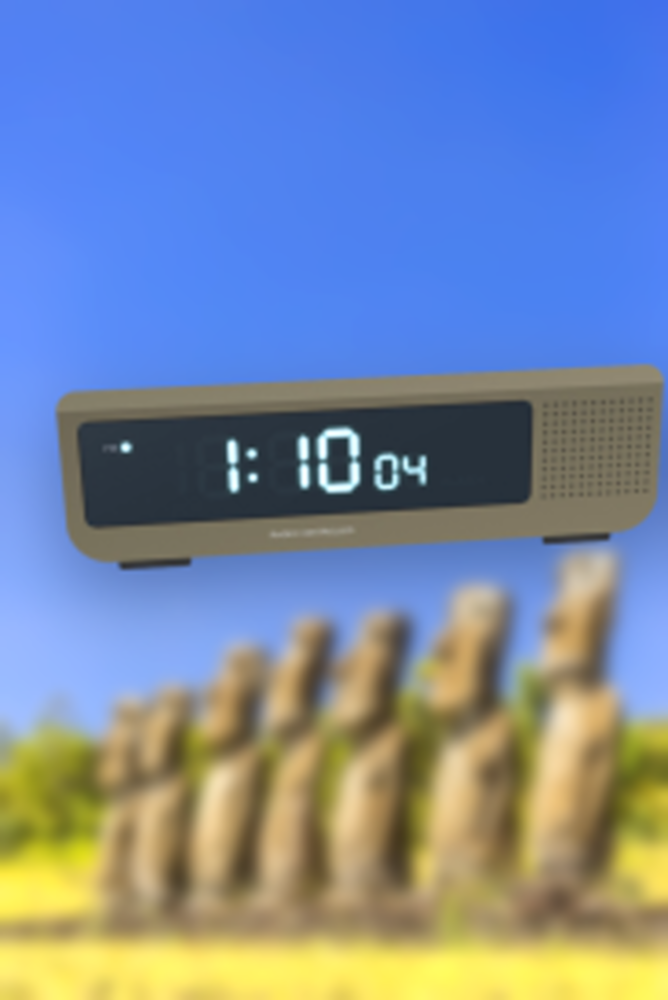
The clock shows h=1 m=10 s=4
